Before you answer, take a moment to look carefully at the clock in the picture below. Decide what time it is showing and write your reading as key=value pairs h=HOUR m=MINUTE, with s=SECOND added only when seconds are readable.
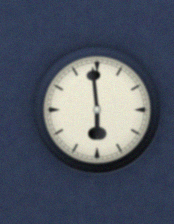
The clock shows h=5 m=59
